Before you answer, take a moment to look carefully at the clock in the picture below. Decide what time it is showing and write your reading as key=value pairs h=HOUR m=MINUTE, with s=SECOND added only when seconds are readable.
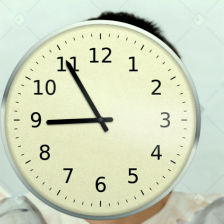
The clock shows h=8 m=55
